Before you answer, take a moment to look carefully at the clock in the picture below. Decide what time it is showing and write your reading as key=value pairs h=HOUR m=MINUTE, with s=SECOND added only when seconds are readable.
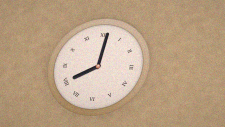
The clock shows h=8 m=1
